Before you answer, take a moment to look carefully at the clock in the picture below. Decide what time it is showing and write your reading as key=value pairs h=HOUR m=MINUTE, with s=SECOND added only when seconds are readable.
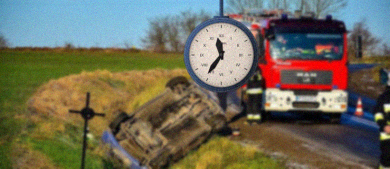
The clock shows h=11 m=36
